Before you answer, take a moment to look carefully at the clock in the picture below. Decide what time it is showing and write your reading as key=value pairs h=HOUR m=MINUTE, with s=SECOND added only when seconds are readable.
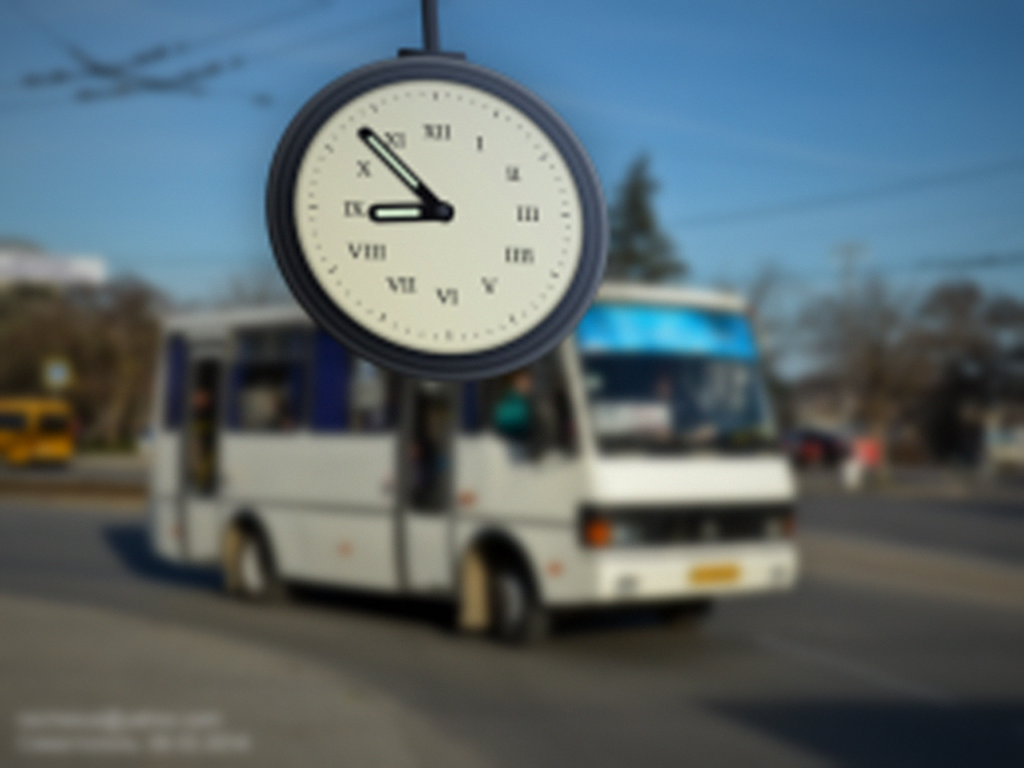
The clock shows h=8 m=53
